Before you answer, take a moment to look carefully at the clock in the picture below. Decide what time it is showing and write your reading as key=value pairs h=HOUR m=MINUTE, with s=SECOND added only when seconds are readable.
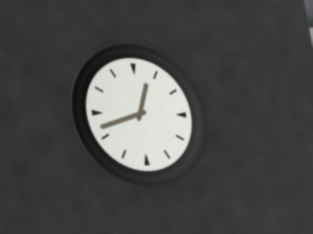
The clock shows h=12 m=42
